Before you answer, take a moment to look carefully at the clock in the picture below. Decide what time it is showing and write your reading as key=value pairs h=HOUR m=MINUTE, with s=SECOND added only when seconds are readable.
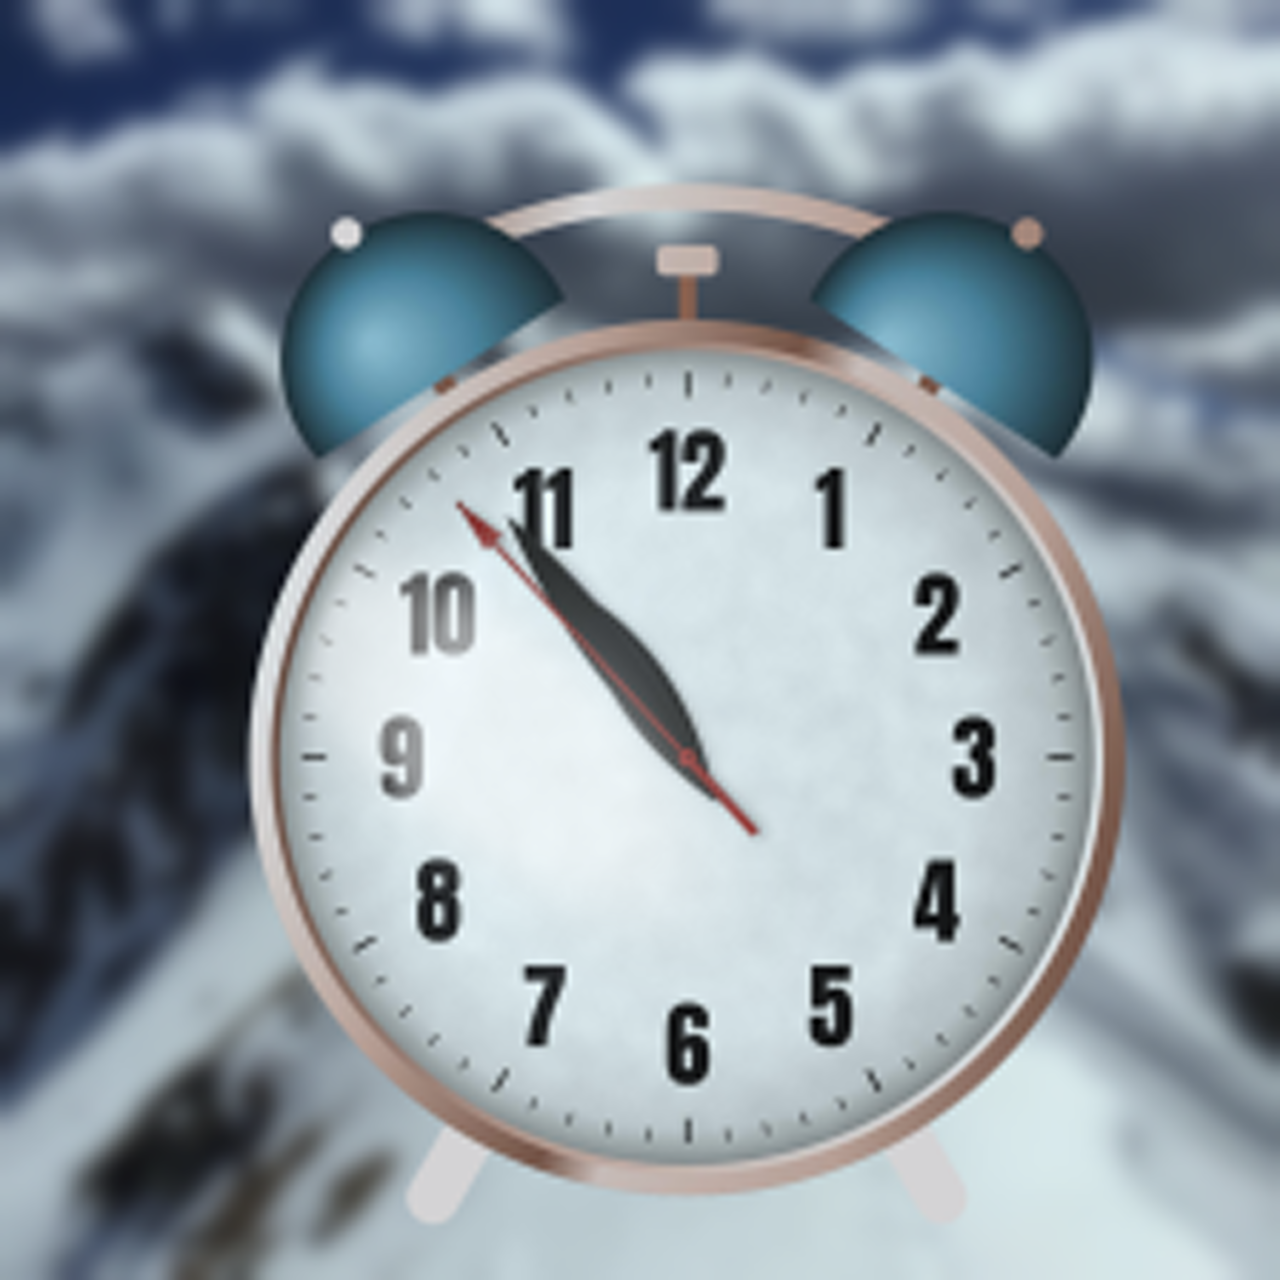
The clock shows h=10 m=53 s=53
